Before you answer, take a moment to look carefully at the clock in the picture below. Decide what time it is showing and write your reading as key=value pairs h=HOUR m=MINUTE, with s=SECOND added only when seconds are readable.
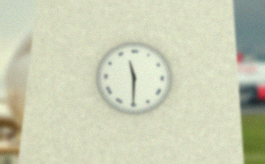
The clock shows h=11 m=30
